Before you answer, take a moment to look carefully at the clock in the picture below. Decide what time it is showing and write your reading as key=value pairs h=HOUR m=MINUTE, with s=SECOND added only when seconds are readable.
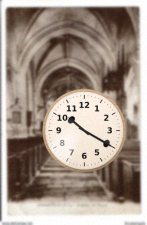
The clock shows h=10 m=20
